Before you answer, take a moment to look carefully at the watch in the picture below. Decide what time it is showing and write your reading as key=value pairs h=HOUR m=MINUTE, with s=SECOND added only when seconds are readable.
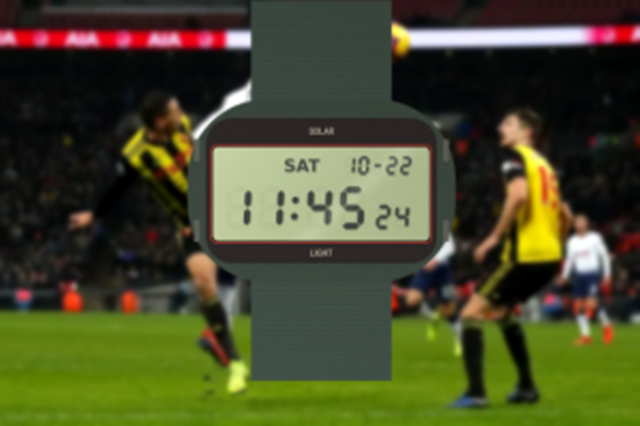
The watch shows h=11 m=45 s=24
